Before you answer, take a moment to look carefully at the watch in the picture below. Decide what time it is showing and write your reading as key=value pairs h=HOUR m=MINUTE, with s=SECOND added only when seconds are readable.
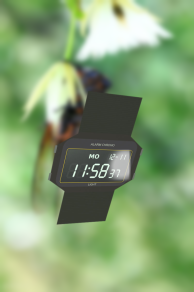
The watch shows h=11 m=58 s=37
